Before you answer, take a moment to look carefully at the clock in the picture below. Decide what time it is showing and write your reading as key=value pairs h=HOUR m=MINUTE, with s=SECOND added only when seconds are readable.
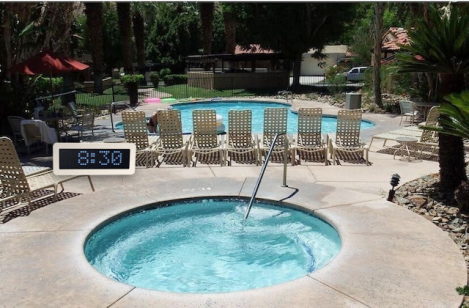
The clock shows h=8 m=30
